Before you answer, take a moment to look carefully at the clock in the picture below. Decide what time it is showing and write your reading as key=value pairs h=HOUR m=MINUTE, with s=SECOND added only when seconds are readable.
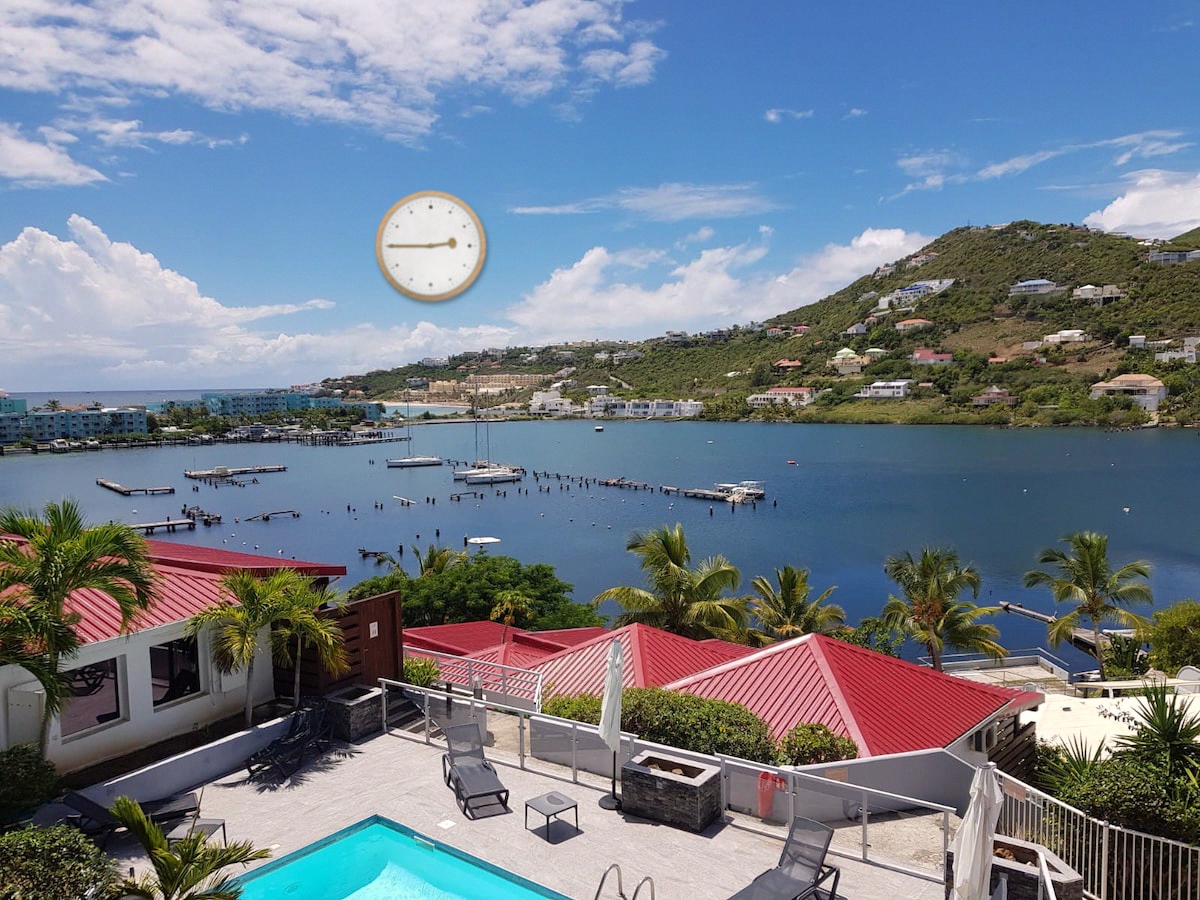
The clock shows h=2 m=45
